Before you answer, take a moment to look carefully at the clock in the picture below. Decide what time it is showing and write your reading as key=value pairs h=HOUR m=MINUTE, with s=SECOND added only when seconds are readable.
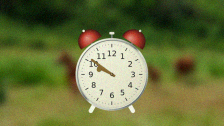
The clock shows h=9 m=51
